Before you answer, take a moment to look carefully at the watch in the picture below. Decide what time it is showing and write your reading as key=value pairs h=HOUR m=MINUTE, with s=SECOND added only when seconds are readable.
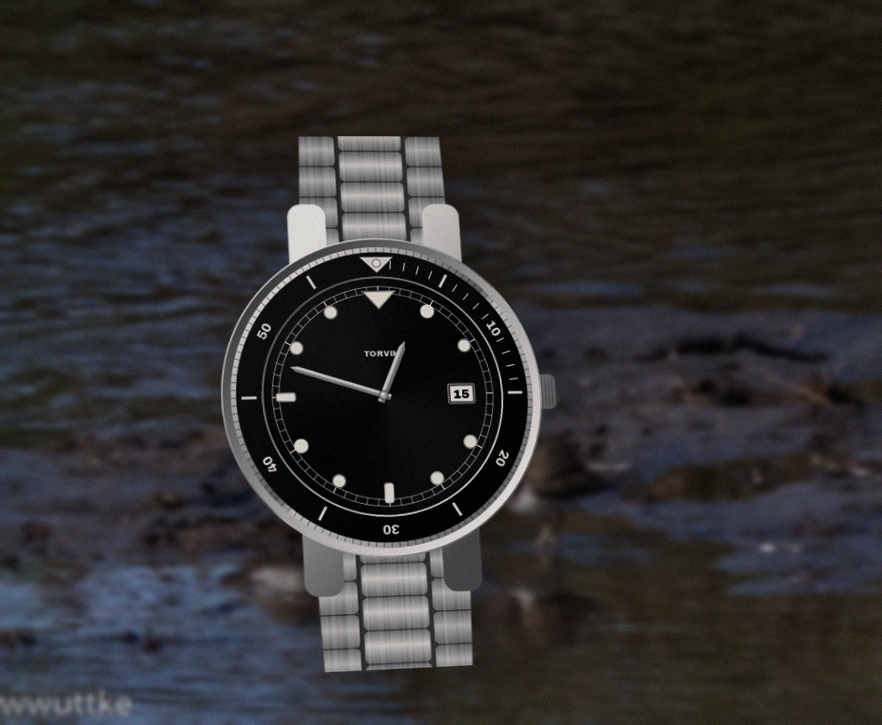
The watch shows h=12 m=48
